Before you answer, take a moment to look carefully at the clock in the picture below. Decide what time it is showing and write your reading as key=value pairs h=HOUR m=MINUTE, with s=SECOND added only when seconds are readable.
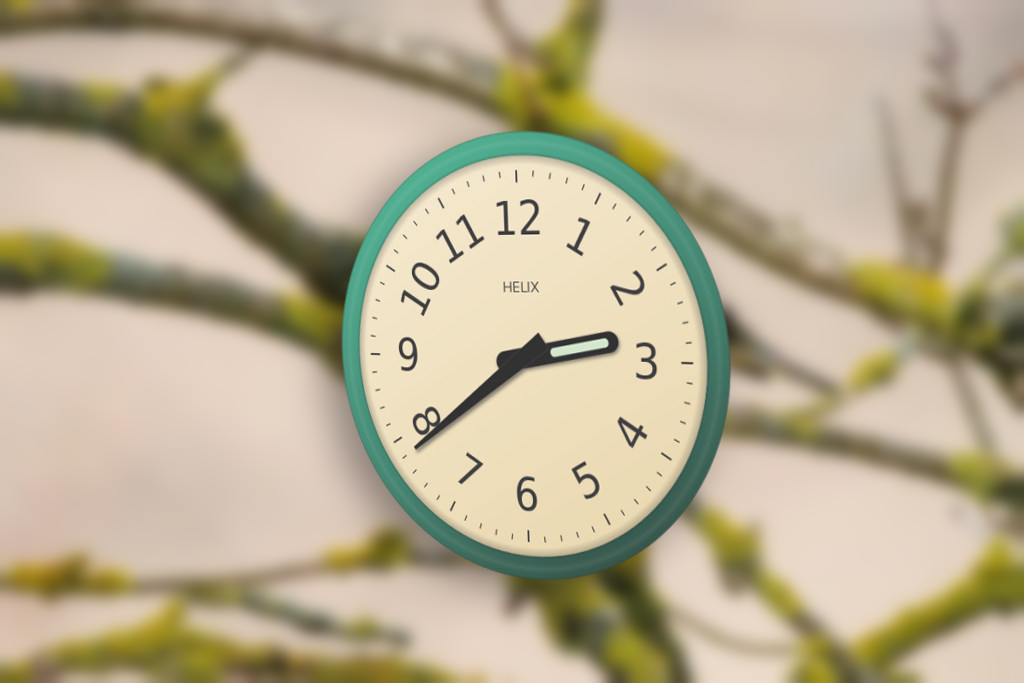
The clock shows h=2 m=39
